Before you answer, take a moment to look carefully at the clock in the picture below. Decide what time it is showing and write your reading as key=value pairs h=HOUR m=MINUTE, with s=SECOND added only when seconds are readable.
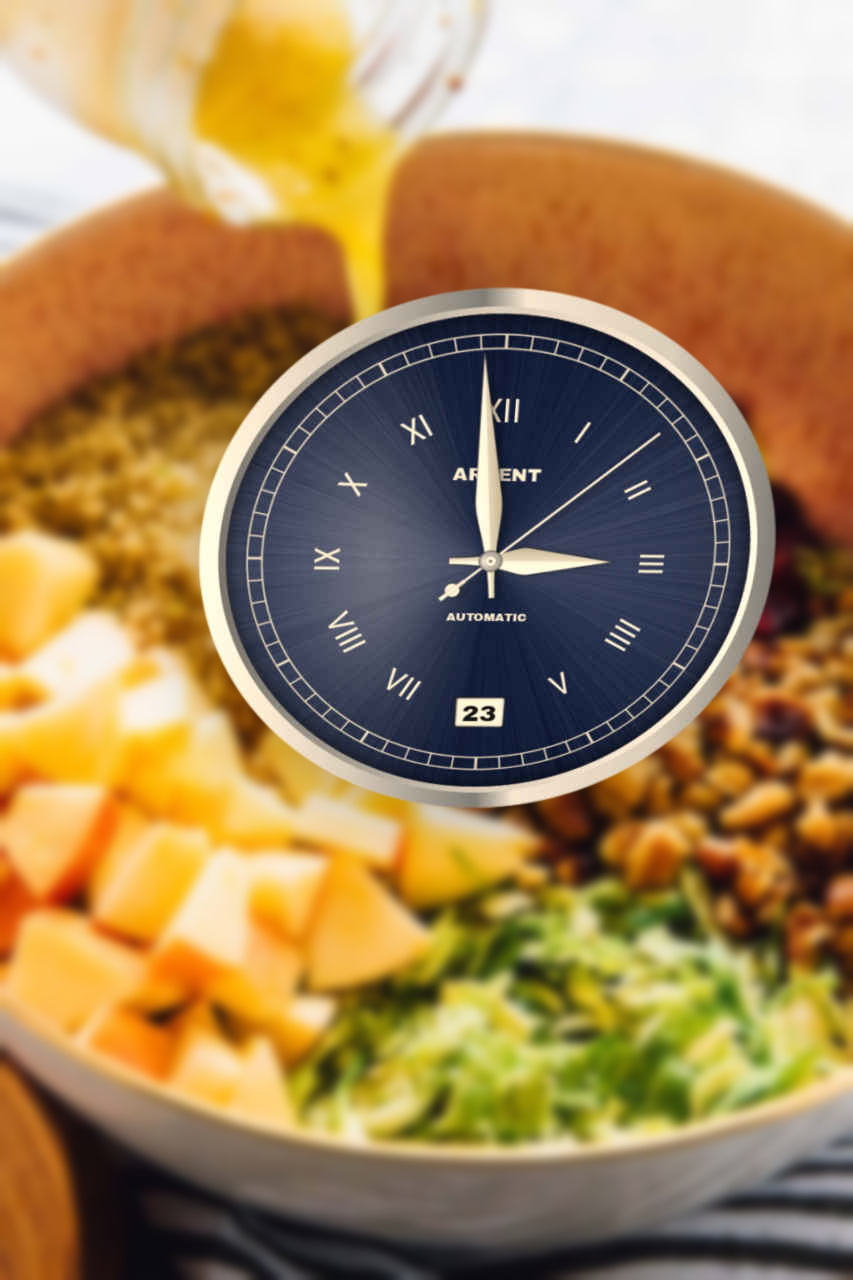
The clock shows h=2 m=59 s=8
